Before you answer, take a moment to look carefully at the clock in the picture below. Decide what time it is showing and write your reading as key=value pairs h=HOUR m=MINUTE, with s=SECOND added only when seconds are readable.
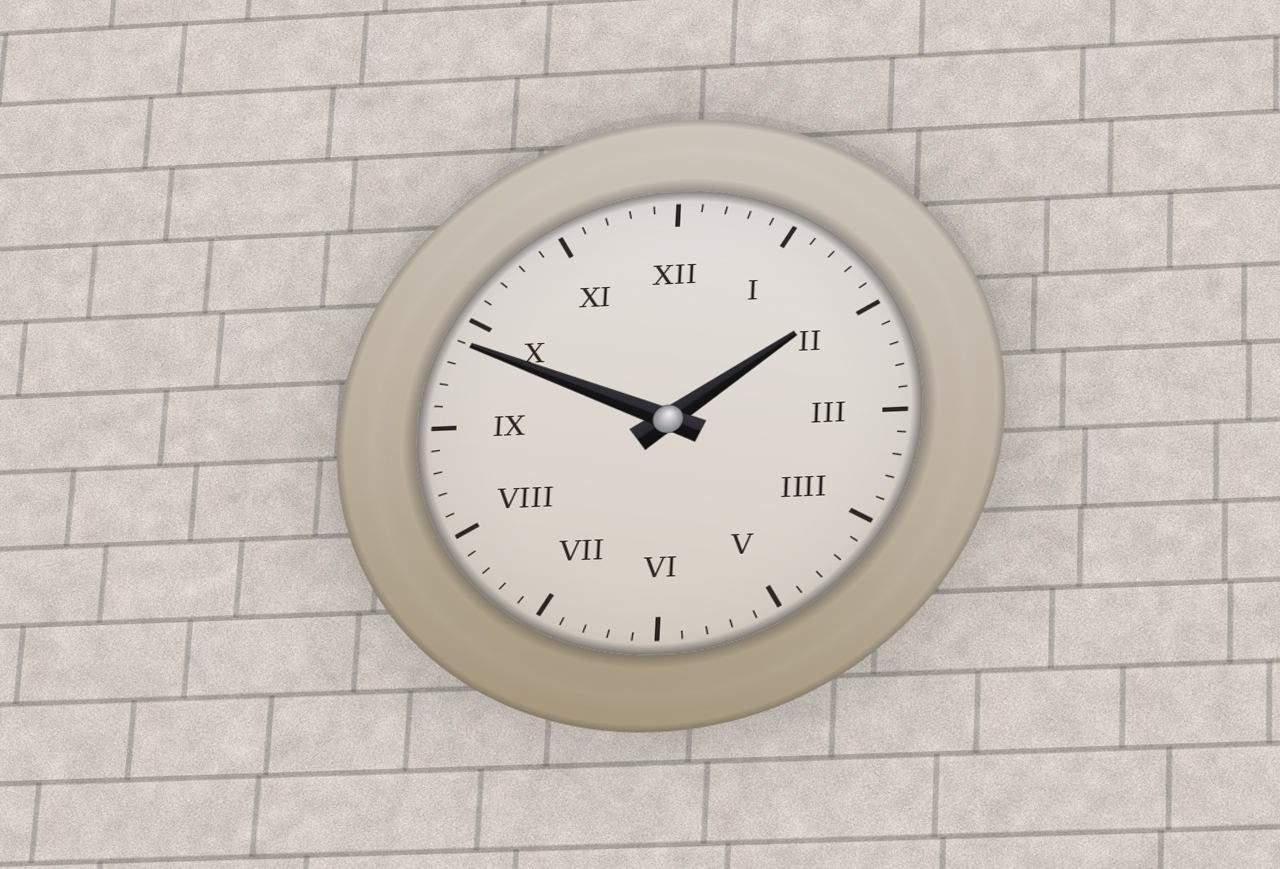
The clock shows h=1 m=49
